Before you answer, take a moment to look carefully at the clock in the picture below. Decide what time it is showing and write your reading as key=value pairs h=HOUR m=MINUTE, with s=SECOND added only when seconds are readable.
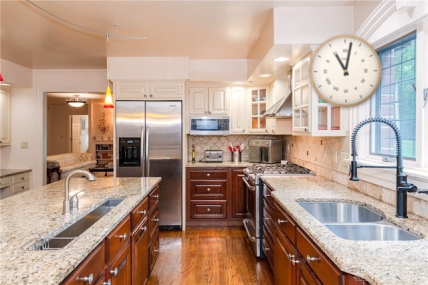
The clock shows h=11 m=2
